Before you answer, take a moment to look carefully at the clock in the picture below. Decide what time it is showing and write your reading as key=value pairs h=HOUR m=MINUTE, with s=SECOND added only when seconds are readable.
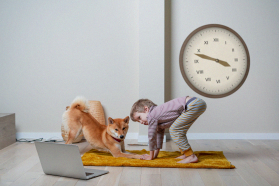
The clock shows h=3 m=48
